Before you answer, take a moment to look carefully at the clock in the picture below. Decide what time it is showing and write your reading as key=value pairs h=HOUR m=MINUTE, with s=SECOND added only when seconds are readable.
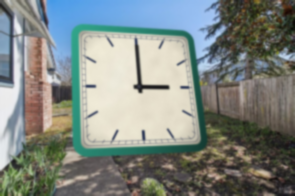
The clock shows h=3 m=0
